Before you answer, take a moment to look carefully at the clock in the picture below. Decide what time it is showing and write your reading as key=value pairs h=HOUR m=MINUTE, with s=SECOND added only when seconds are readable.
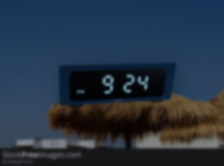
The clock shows h=9 m=24
